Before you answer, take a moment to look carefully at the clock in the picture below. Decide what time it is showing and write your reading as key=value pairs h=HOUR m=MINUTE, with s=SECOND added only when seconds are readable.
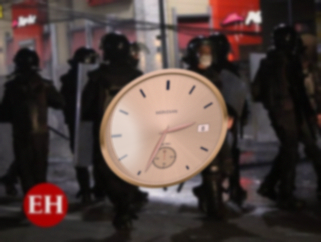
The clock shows h=2 m=34
